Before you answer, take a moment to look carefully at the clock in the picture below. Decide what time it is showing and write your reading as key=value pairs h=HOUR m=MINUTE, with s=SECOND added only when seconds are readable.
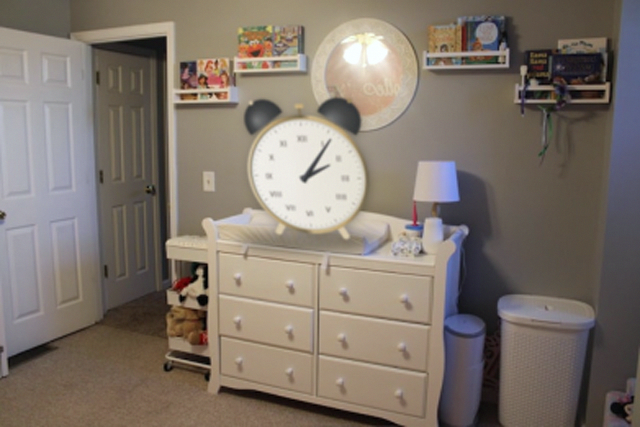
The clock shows h=2 m=6
